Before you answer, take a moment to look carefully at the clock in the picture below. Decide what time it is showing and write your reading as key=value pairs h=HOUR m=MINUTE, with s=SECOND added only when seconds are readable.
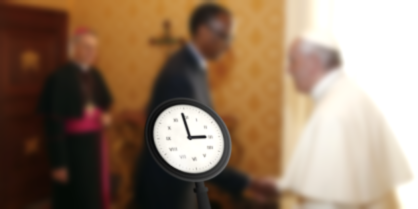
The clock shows h=2 m=59
